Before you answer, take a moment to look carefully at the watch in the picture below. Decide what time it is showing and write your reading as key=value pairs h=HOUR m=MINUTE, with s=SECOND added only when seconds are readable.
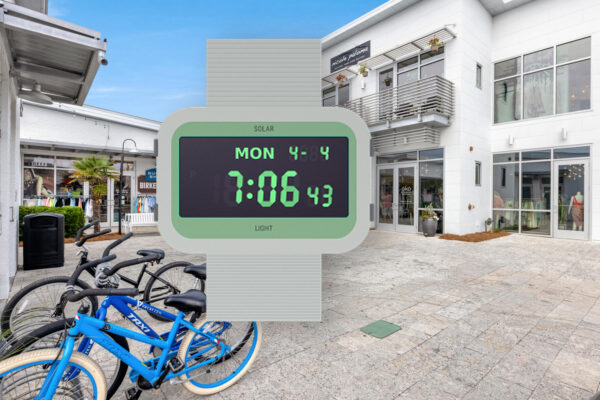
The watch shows h=7 m=6 s=43
